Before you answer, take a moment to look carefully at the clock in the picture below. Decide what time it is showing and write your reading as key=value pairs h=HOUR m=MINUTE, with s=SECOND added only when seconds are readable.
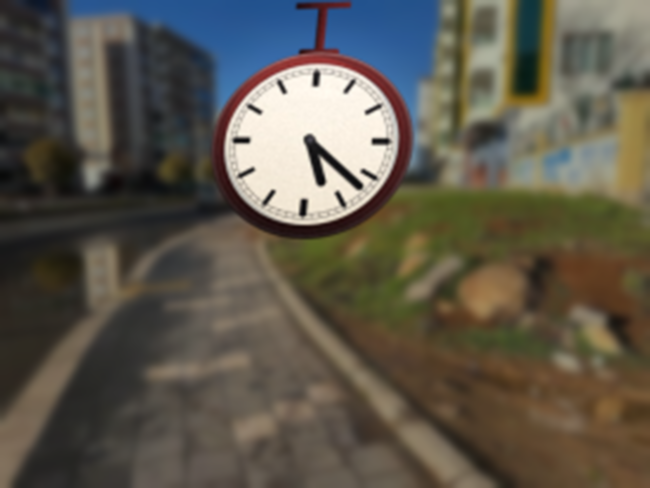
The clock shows h=5 m=22
